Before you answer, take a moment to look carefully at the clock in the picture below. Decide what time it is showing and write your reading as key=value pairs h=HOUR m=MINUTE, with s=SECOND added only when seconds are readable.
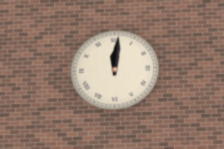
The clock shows h=12 m=1
